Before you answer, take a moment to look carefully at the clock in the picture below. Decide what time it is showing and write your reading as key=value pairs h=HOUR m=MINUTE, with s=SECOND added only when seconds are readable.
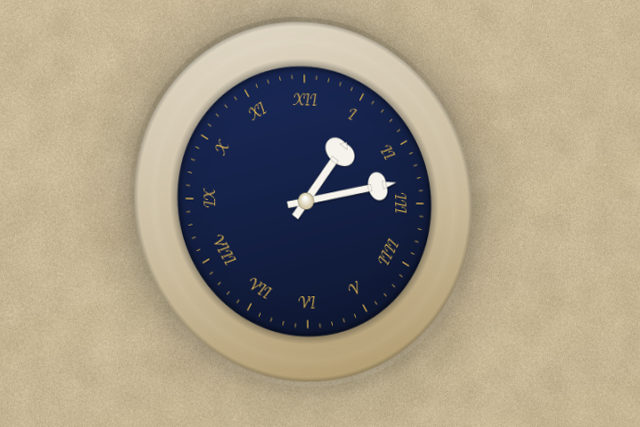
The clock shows h=1 m=13
